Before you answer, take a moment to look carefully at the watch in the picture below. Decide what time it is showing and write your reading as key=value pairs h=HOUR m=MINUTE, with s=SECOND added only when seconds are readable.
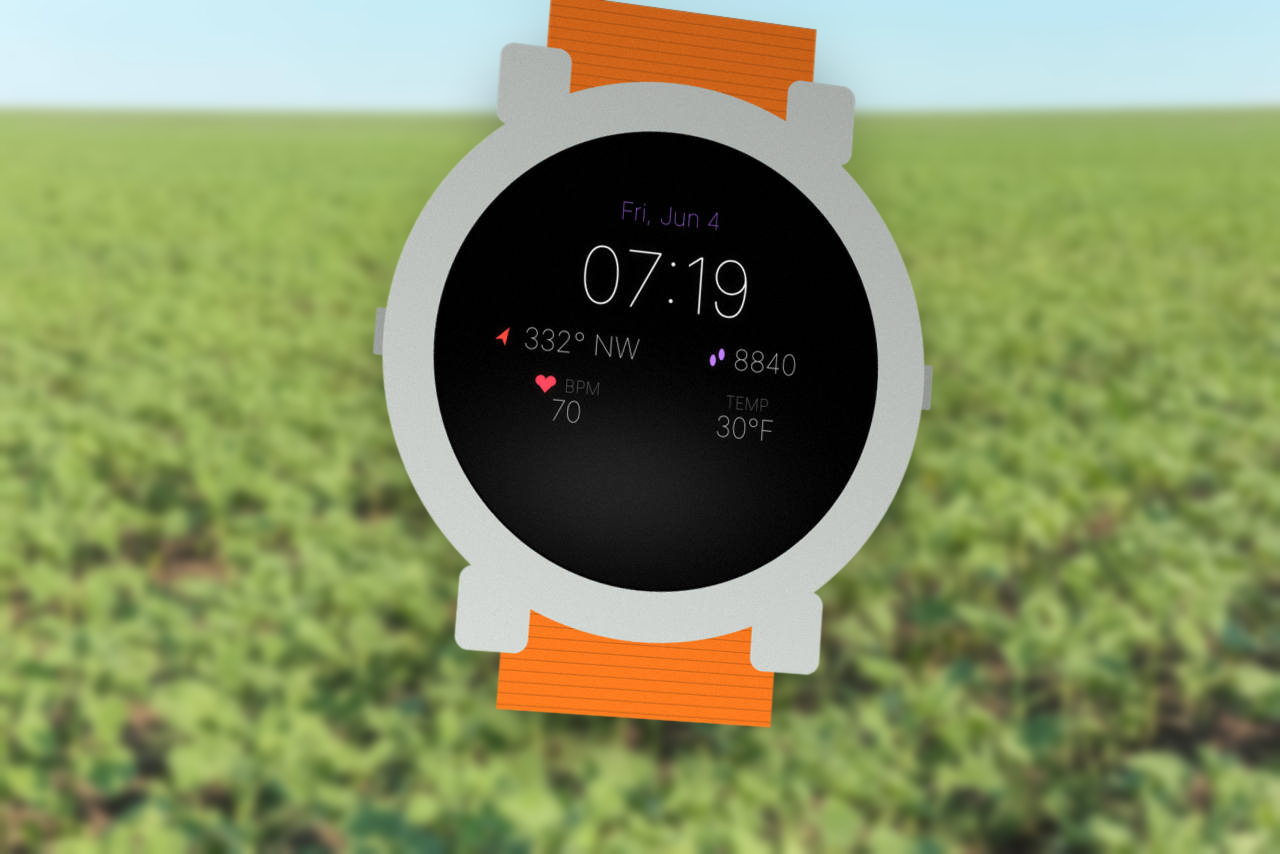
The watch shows h=7 m=19
